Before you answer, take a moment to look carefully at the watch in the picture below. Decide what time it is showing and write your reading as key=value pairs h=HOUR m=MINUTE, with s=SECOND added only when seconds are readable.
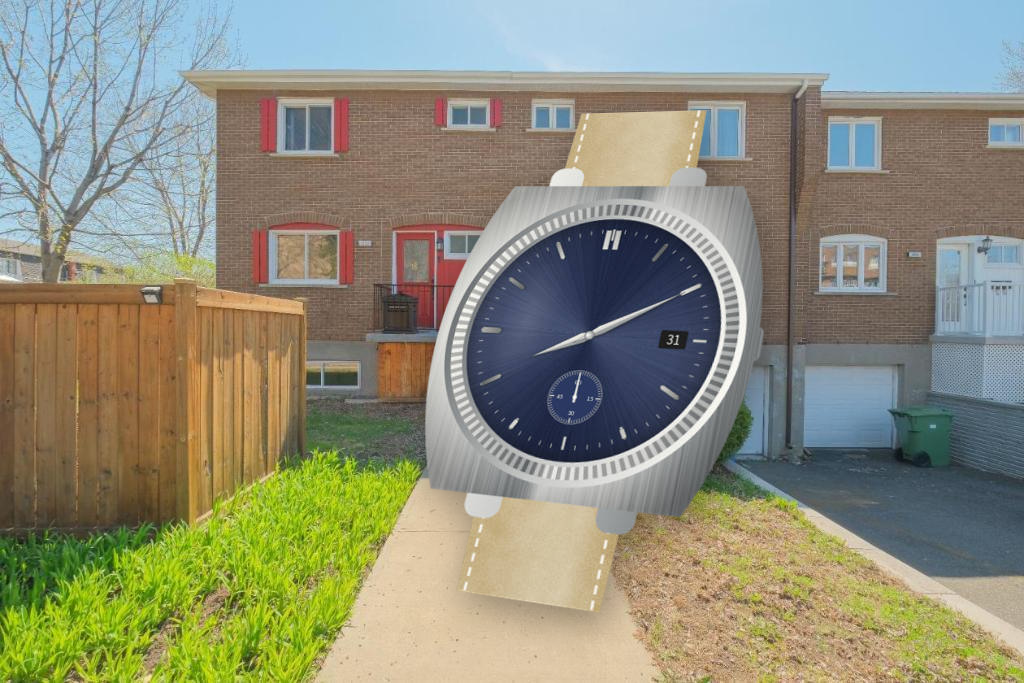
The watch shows h=8 m=10
